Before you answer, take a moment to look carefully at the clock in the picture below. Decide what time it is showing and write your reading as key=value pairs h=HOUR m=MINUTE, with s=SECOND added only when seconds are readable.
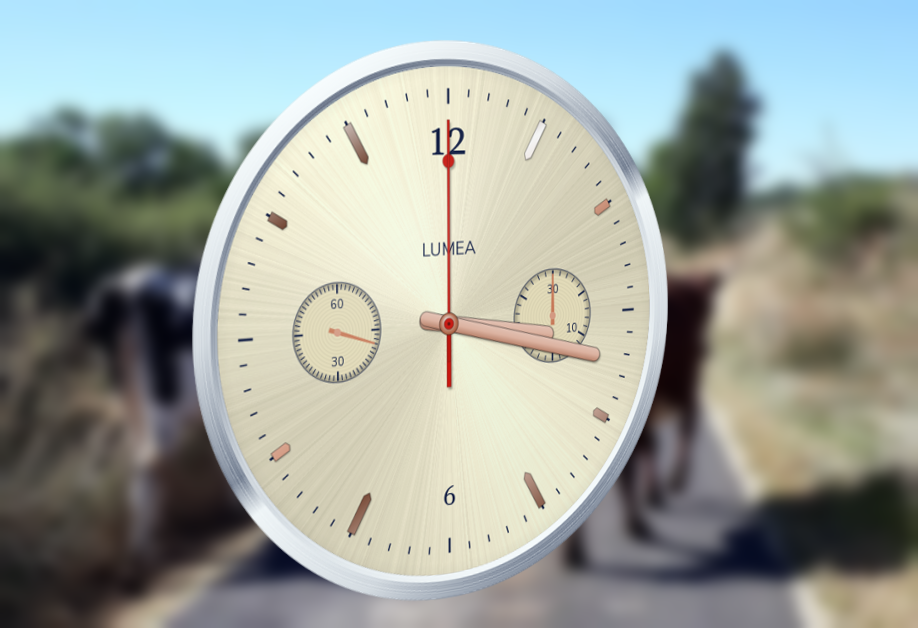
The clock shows h=3 m=17 s=18
